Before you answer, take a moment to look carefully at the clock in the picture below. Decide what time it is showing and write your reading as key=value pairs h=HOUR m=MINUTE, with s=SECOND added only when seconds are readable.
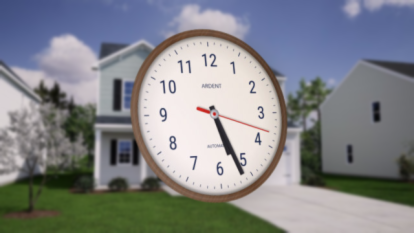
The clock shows h=5 m=26 s=18
